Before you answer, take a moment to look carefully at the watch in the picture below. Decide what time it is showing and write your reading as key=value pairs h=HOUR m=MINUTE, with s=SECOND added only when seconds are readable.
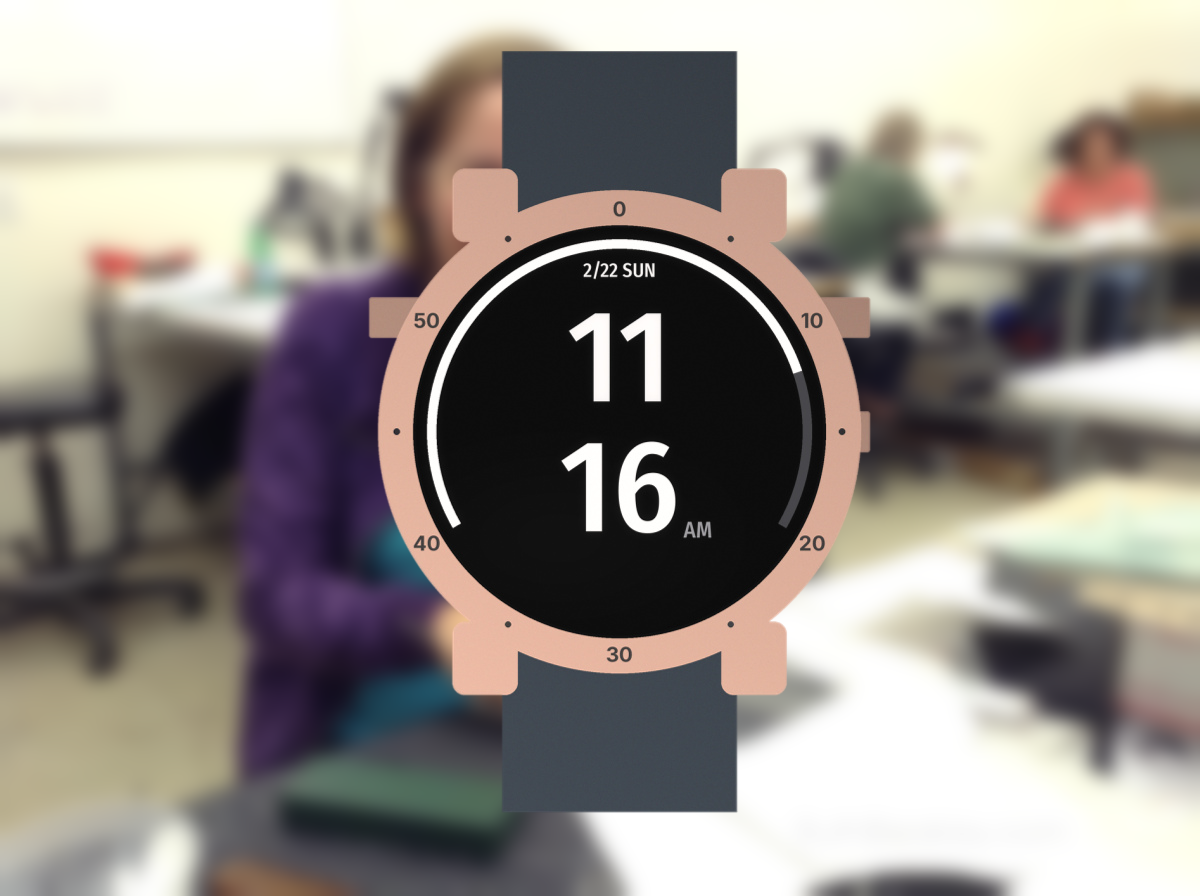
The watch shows h=11 m=16
